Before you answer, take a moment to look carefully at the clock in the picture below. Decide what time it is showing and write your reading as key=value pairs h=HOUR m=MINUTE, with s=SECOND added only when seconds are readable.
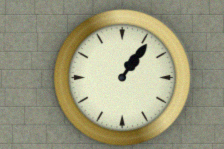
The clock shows h=1 m=6
